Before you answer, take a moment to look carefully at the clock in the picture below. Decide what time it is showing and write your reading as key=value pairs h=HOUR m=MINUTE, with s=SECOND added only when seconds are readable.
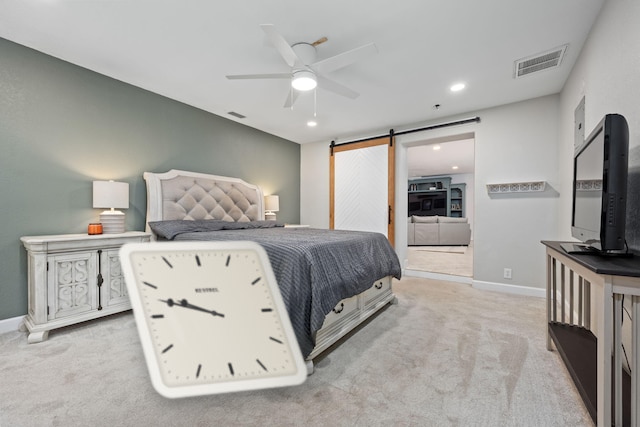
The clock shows h=9 m=48
